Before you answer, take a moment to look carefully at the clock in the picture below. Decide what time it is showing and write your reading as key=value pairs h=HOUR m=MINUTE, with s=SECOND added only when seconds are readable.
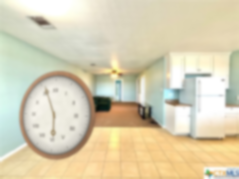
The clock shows h=5 m=56
